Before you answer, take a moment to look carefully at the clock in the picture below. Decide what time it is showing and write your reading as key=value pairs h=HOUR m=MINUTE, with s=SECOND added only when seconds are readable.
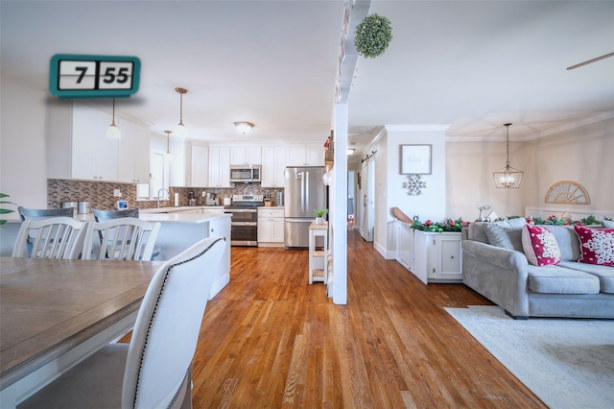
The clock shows h=7 m=55
